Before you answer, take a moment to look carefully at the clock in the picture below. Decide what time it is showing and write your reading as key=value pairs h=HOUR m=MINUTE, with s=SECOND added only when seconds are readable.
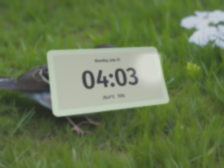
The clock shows h=4 m=3
